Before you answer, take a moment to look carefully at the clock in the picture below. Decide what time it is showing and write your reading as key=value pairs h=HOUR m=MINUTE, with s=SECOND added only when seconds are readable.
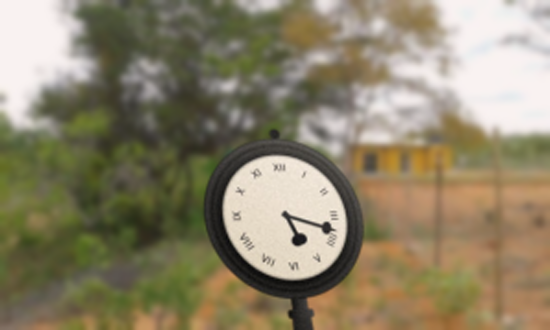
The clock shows h=5 m=18
